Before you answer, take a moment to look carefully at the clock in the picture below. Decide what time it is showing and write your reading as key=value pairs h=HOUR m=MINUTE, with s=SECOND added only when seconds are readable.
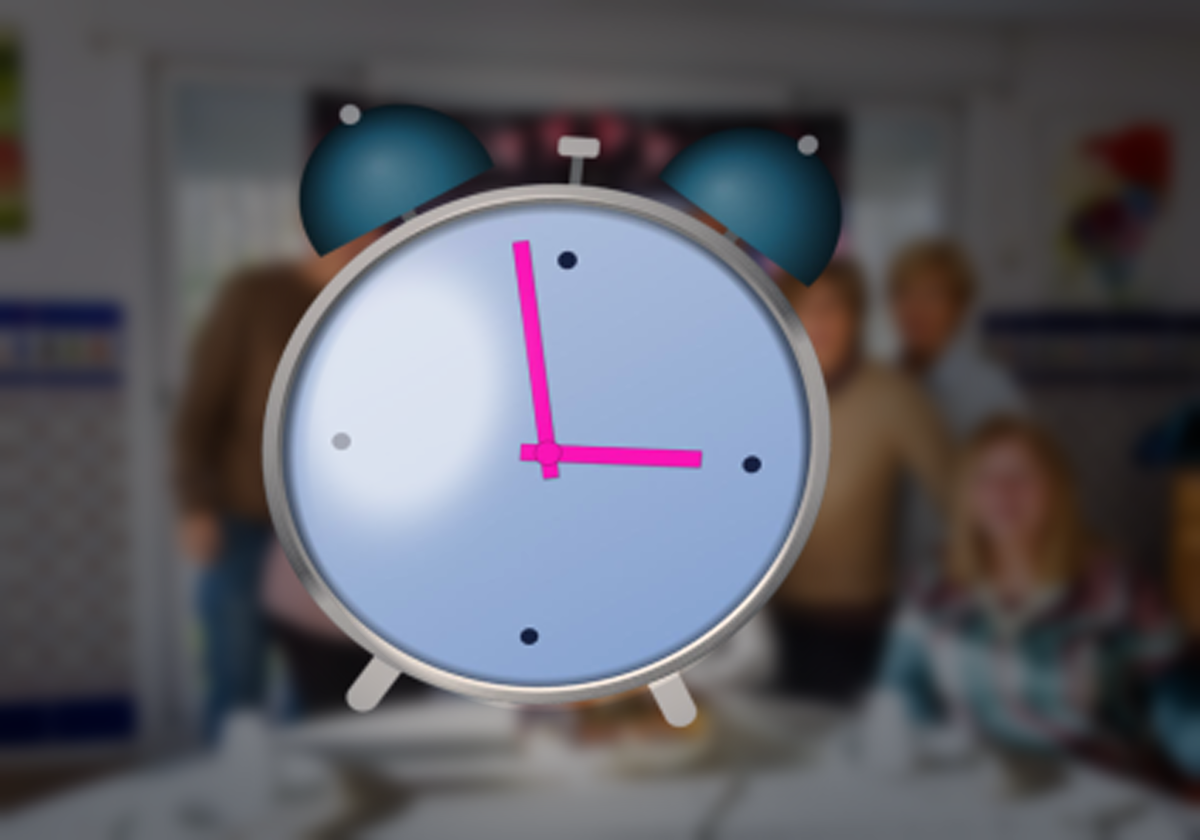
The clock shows h=2 m=58
